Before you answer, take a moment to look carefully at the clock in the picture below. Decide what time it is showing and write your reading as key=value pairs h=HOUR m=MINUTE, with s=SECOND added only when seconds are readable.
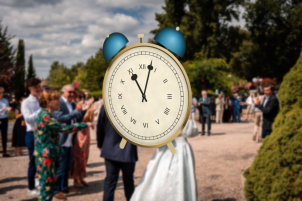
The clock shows h=11 m=3
